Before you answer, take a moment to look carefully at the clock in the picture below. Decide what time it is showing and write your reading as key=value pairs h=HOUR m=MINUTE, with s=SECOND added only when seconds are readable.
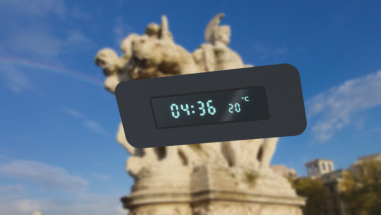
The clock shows h=4 m=36
